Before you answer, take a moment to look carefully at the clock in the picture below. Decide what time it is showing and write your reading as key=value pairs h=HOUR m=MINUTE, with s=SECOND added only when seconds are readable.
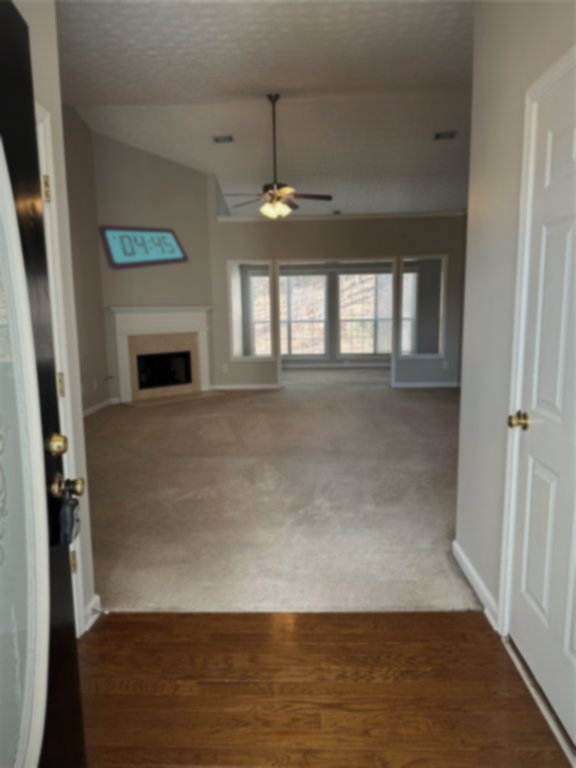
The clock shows h=4 m=45
